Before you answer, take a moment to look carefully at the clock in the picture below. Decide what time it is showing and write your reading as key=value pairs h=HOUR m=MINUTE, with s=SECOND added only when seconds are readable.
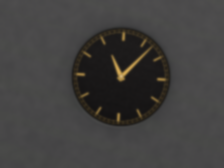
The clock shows h=11 m=7
